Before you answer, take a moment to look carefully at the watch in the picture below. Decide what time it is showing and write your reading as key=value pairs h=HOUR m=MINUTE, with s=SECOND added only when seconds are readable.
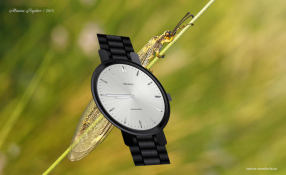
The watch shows h=8 m=45
